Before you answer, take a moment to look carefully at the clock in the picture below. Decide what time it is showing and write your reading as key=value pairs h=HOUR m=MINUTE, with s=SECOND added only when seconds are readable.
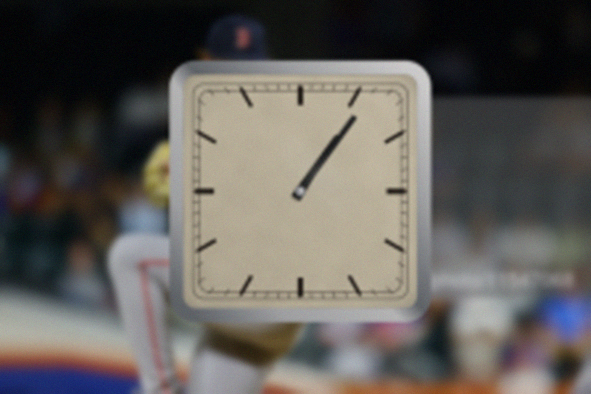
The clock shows h=1 m=6
